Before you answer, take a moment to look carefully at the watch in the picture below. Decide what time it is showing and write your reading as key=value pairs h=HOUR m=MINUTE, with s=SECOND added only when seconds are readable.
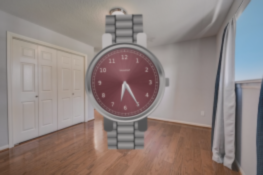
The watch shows h=6 m=25
